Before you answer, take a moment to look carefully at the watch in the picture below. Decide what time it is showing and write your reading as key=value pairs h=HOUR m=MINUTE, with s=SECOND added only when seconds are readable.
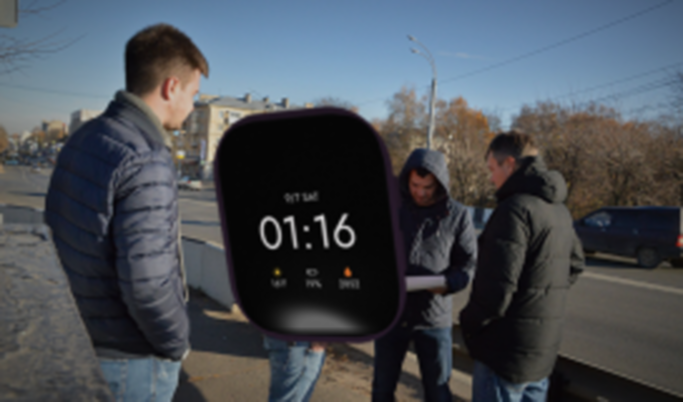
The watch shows h=1 m=16
